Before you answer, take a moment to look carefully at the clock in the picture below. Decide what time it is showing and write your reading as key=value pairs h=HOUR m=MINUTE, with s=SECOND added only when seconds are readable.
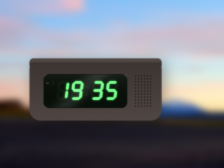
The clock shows h=19 m=35
